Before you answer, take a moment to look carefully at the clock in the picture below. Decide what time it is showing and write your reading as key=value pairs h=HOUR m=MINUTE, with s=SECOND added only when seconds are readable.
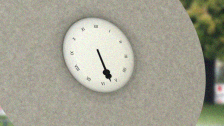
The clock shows h=5 m=27
